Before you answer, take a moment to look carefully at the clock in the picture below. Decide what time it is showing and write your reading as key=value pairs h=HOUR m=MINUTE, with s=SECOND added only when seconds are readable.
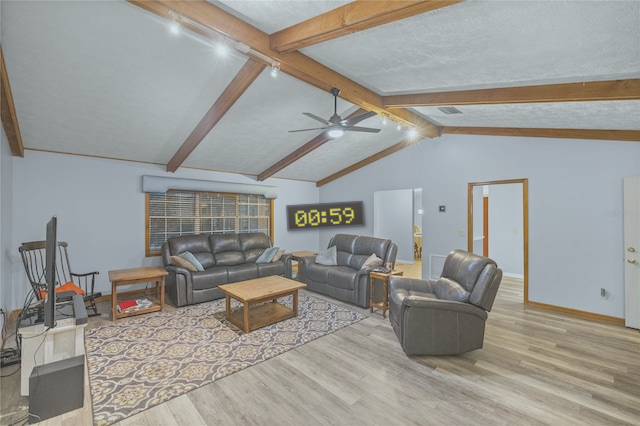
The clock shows h=0 m=59
